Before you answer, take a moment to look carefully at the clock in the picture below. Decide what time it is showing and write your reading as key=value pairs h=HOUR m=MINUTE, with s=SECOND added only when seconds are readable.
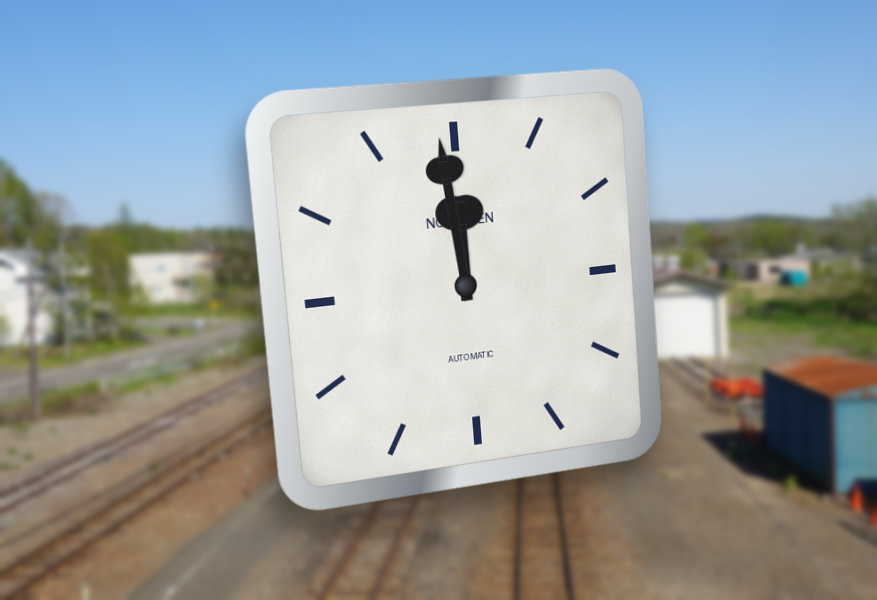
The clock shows h=11 m=59
